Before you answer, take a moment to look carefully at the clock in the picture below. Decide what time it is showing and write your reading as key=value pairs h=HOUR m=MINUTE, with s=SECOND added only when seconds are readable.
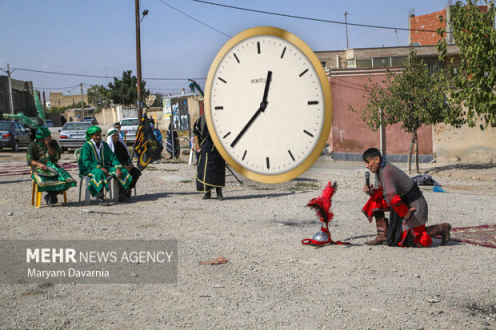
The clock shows h=12 m=38
